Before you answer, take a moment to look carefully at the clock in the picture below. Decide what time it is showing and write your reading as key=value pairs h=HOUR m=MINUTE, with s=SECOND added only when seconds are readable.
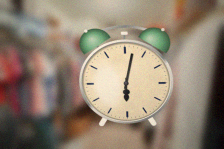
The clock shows h=6 m=2
